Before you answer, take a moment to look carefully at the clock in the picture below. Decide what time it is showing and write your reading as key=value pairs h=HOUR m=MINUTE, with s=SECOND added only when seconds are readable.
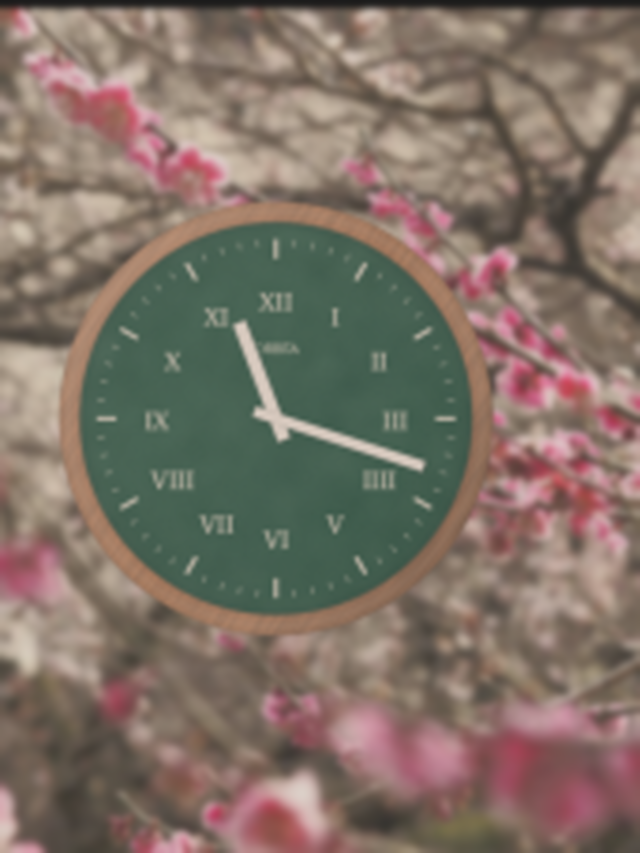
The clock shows h=11 m=18
